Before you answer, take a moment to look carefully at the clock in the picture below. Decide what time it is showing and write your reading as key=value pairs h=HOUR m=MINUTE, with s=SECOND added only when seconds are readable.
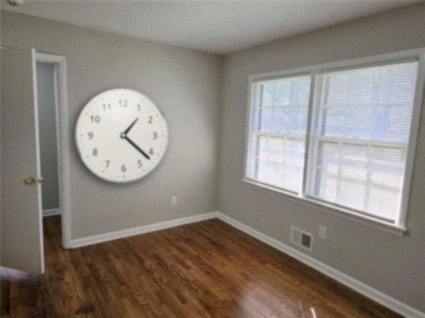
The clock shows h=1 m=22
